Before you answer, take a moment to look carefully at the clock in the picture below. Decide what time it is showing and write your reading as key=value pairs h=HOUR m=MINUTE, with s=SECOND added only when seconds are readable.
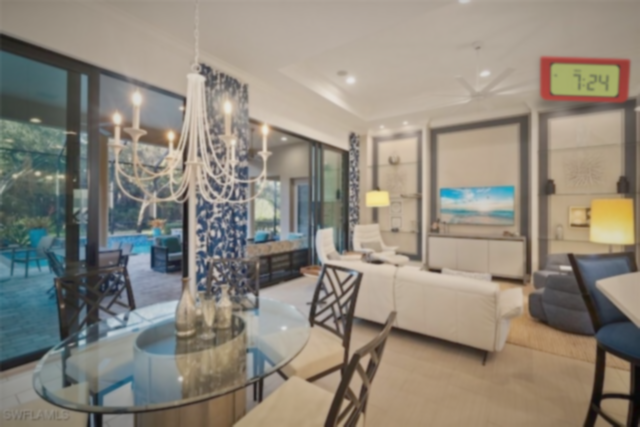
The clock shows h=7 m=24
